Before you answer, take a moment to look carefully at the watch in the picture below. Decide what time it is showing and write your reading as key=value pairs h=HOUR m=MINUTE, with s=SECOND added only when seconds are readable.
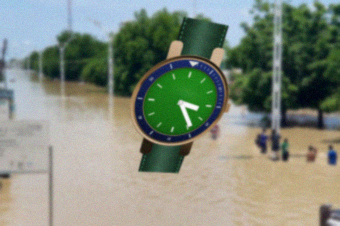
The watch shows h=3 m=24
